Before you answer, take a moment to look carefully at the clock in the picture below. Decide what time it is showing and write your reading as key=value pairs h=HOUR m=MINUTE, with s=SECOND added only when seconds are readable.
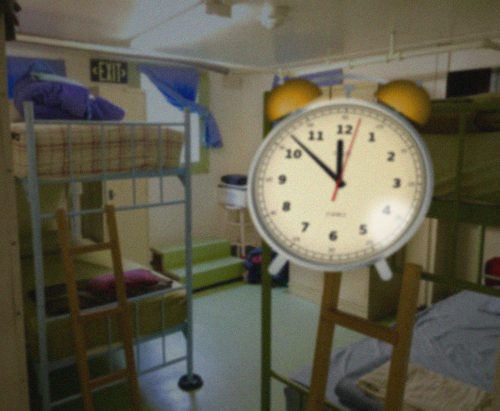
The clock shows h=11 m=52 s=2
